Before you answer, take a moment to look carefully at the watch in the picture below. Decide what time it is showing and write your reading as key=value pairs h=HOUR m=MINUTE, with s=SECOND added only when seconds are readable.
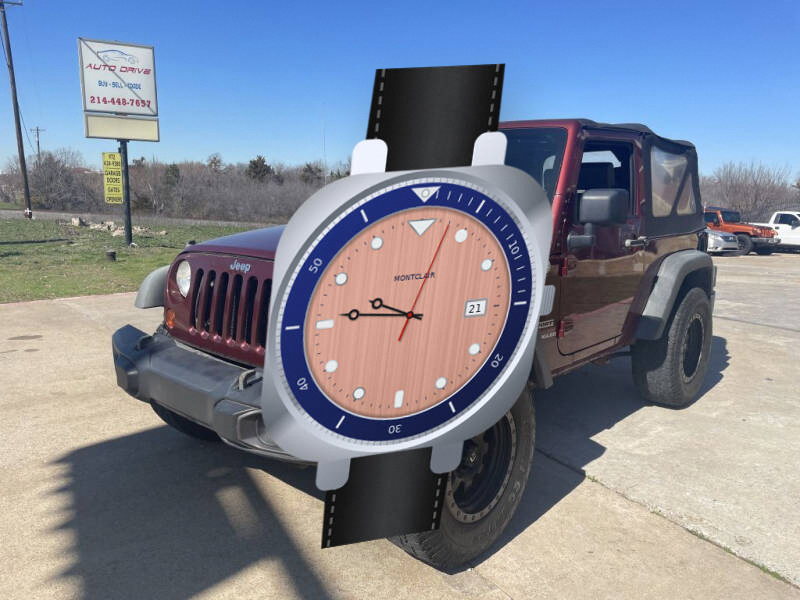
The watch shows h=9 m=46 s=3
